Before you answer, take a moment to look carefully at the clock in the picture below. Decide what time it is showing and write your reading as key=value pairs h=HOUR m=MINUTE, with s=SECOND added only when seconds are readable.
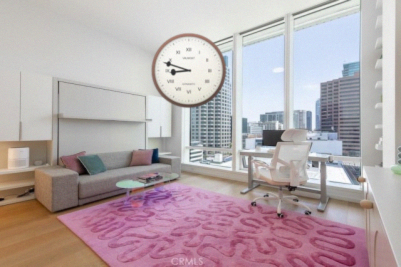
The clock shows h=8 m=48
